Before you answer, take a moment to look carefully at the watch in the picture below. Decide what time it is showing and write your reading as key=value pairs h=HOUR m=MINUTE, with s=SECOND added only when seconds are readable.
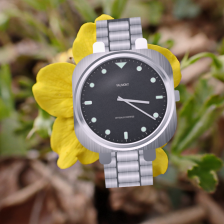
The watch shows h=3 m=21
